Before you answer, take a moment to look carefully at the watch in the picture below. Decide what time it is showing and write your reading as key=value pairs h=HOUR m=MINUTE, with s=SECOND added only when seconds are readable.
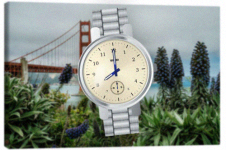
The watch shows h=8 m=0
